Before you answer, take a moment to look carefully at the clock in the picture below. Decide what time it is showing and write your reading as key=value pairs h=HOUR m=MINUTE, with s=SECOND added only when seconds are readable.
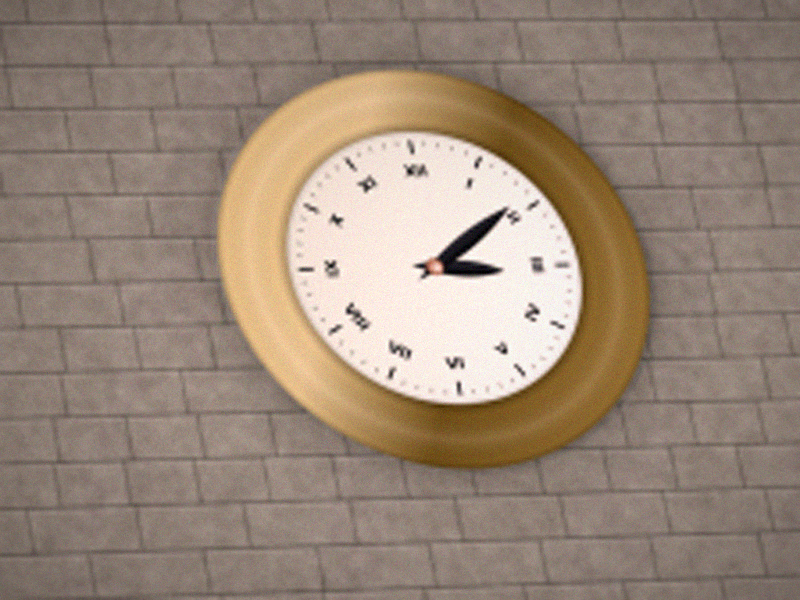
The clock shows h=3 m=9
